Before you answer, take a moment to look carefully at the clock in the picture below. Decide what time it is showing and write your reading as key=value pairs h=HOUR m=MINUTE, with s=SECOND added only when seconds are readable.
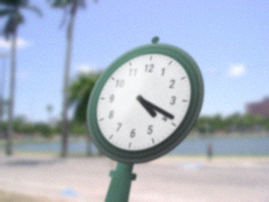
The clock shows h=4 m=19
